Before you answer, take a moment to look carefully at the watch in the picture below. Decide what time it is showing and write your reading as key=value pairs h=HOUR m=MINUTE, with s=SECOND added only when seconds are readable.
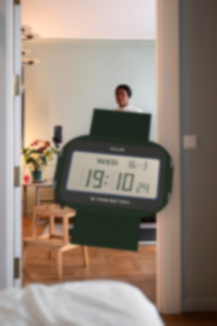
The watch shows h=19 m=10
